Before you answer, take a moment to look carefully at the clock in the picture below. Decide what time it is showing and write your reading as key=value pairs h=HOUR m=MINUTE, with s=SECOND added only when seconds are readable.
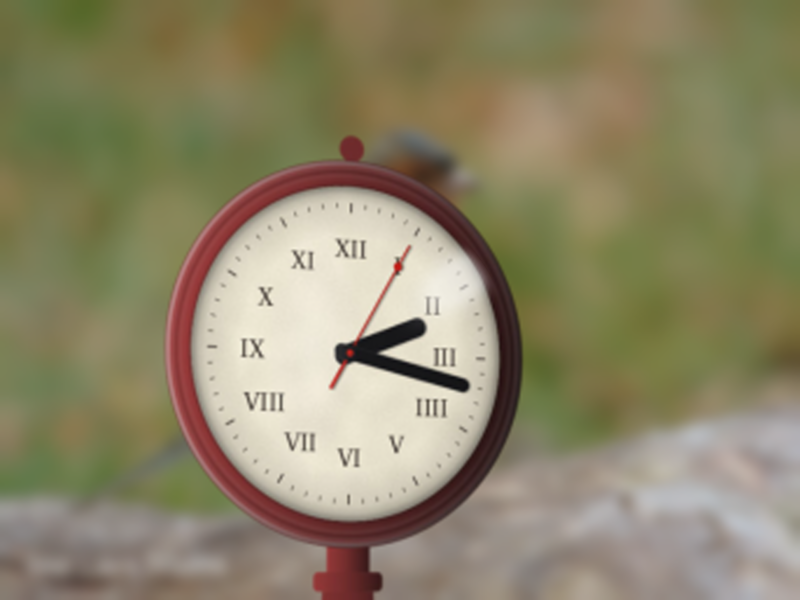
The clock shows h=2 m=17 s=5
